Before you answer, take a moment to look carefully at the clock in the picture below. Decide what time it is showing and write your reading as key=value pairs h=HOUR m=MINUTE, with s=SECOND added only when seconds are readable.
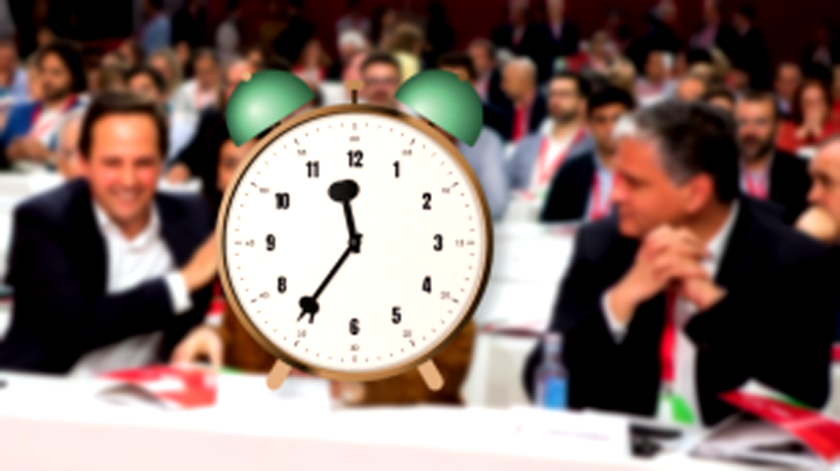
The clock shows h=11 m=36
